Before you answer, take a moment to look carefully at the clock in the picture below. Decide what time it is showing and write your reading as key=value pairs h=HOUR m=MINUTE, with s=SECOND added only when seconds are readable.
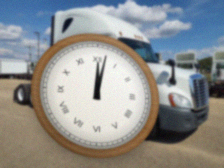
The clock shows h=12 m=2
